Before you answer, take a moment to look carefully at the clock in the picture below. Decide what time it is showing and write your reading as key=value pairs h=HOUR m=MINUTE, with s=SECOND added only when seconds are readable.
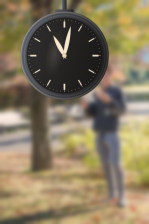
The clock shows h=11 m=2
